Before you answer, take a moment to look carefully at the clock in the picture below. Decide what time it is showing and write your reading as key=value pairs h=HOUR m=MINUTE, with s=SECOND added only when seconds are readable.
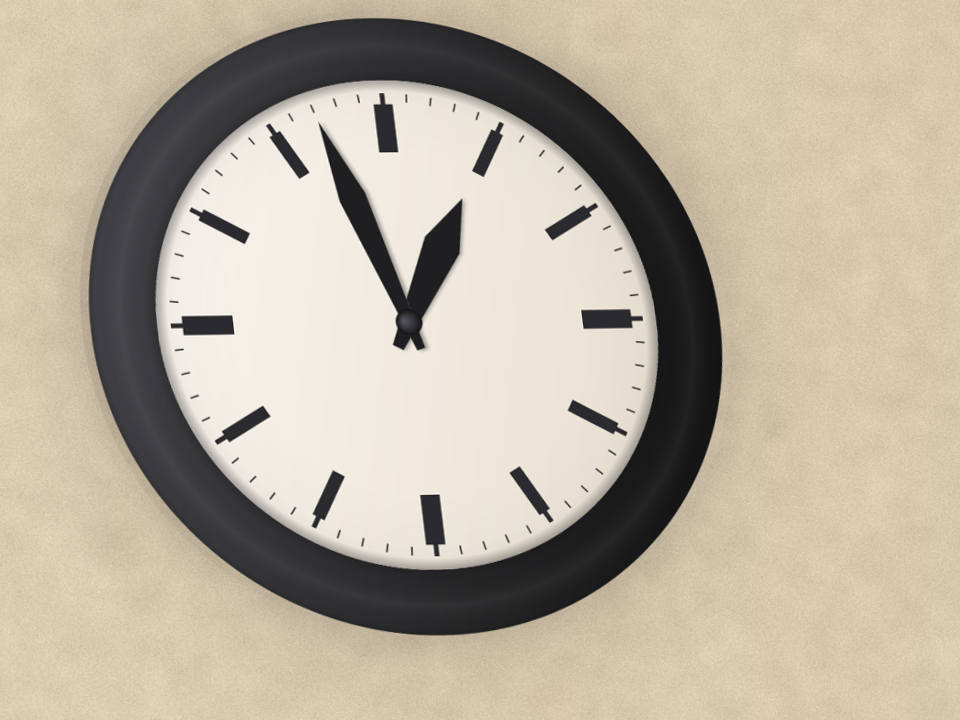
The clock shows h=12 m=57
